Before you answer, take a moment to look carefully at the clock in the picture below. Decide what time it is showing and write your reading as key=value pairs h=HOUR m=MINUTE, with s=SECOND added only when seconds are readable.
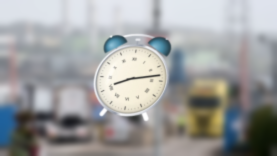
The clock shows h=8 m=13
